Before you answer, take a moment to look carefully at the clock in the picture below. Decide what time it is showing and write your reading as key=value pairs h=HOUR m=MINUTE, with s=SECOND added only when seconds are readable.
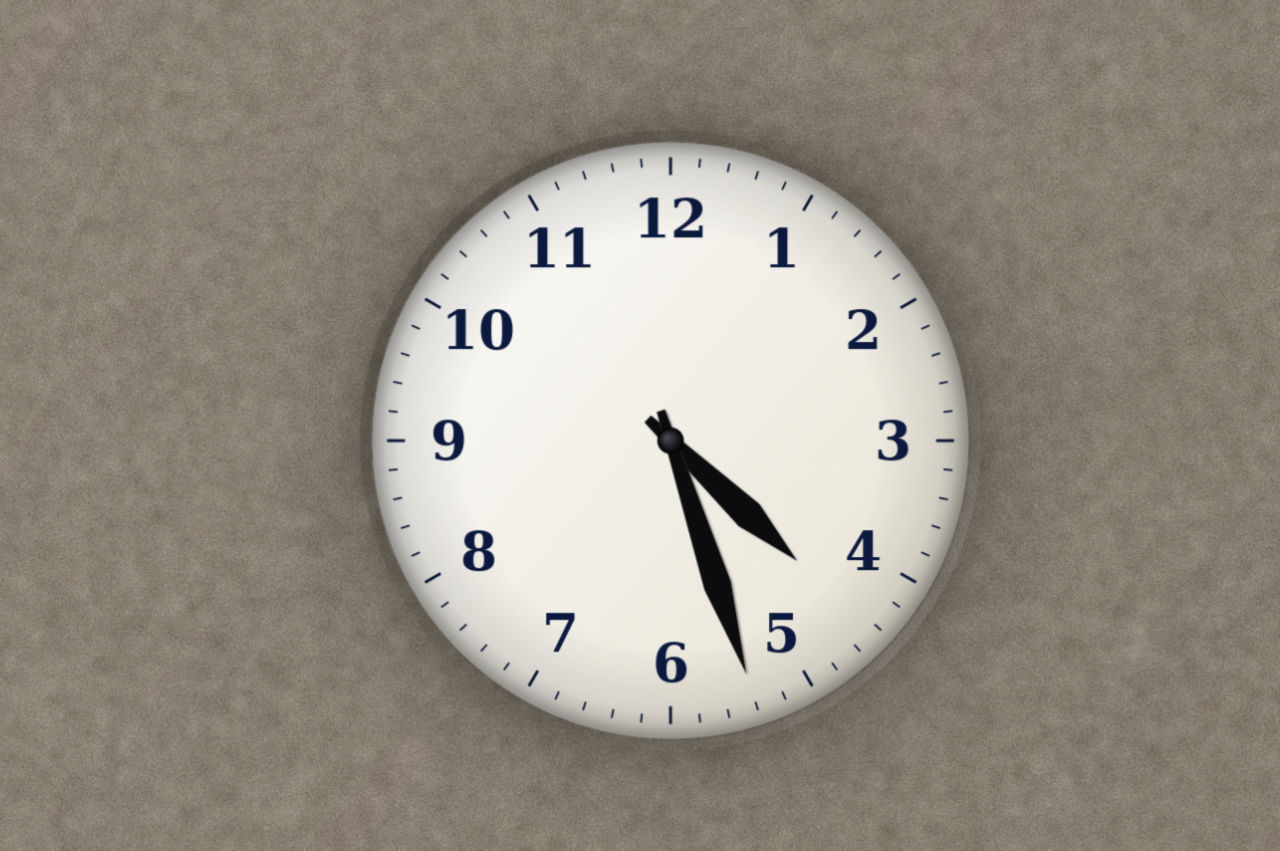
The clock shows h=4 m=27
